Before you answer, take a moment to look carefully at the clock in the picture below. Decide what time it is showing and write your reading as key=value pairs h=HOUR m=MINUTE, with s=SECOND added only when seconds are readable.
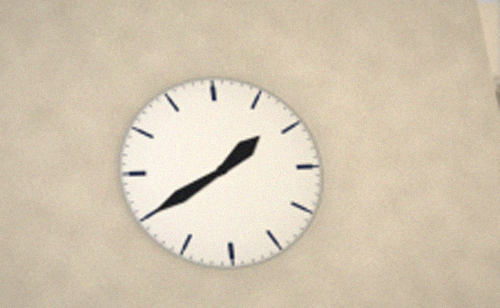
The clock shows h=1 m=40
